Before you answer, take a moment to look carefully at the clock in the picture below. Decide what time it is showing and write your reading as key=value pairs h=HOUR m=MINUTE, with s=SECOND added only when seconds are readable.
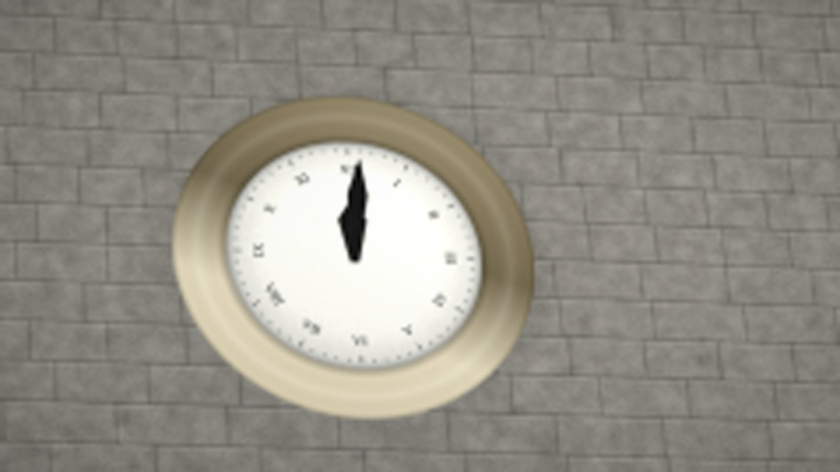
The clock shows h=12 m=1
